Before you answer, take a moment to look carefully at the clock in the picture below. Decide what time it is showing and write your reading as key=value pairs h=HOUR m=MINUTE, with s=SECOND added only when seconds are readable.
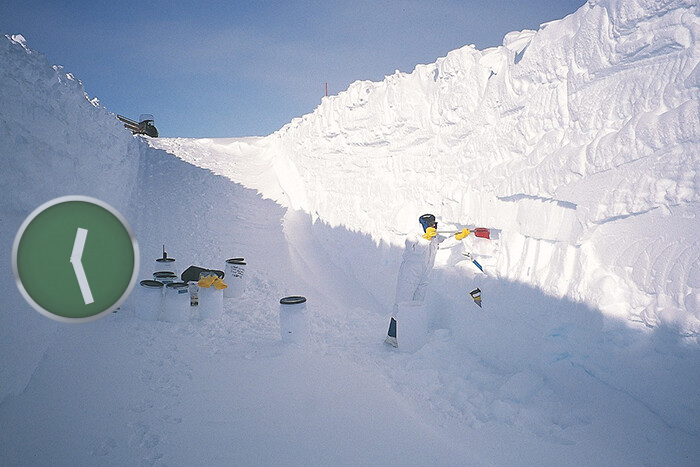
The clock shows h=12 m=27
